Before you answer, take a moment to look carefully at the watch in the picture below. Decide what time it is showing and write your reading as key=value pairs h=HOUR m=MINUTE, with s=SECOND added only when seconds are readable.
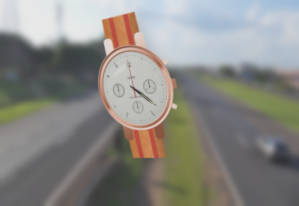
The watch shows h=4 m=22
